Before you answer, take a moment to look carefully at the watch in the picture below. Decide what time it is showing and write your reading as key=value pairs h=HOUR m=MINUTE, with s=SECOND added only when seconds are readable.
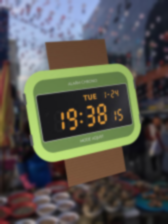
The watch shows h=19 m=38 s=15
